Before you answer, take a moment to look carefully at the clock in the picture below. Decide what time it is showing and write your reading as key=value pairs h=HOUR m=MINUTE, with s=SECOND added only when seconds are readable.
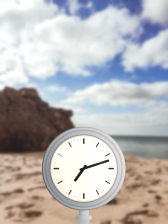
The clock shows h=7 m=12
